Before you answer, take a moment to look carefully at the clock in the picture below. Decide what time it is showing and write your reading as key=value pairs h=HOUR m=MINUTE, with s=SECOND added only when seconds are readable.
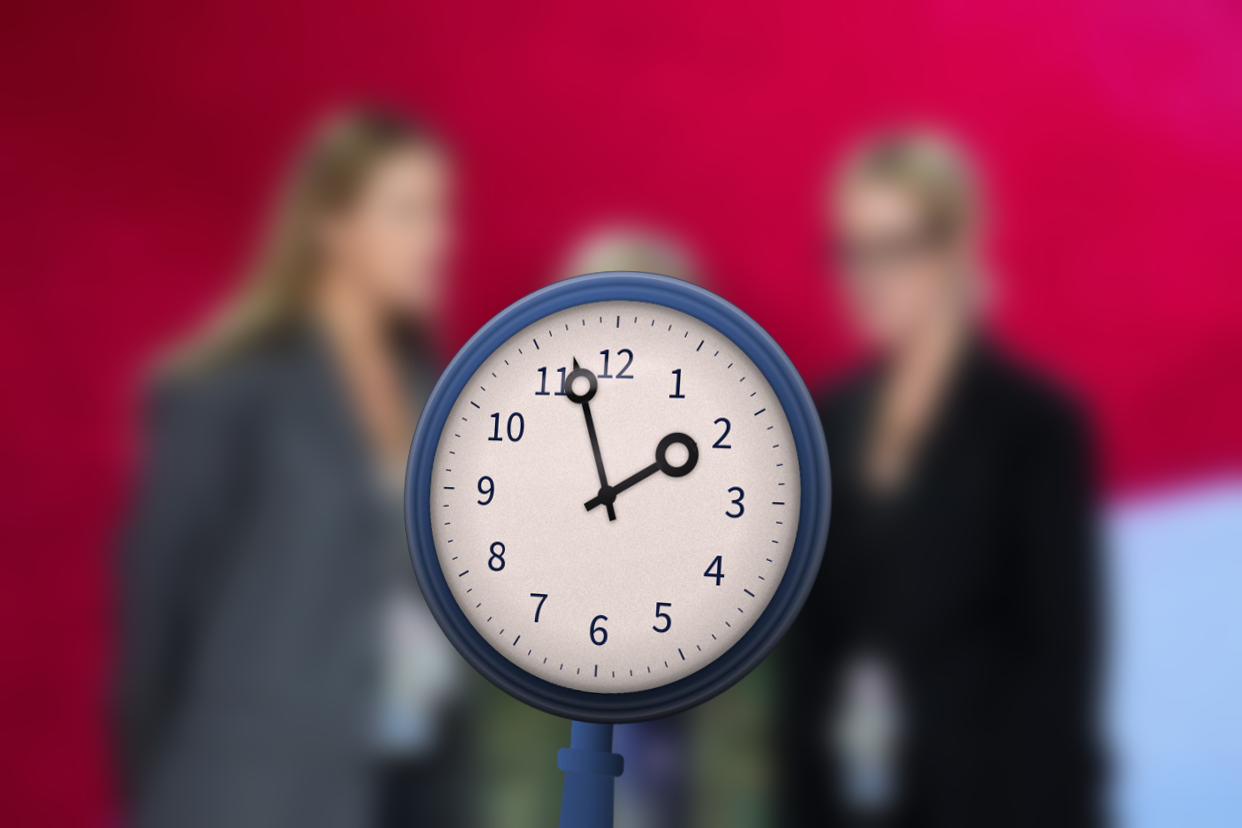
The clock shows h=1 m=57
